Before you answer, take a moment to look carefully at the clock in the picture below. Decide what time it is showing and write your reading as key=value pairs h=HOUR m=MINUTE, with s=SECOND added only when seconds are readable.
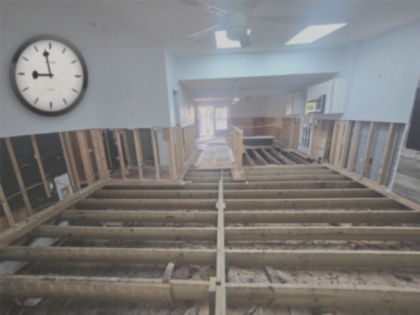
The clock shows h=8 m=58
